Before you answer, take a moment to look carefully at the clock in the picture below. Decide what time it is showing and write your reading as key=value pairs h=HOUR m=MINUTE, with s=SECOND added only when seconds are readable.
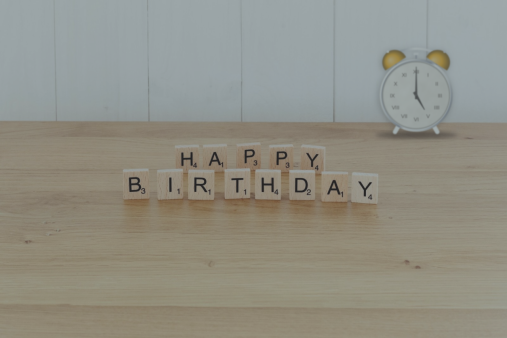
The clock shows h=5 m=0
